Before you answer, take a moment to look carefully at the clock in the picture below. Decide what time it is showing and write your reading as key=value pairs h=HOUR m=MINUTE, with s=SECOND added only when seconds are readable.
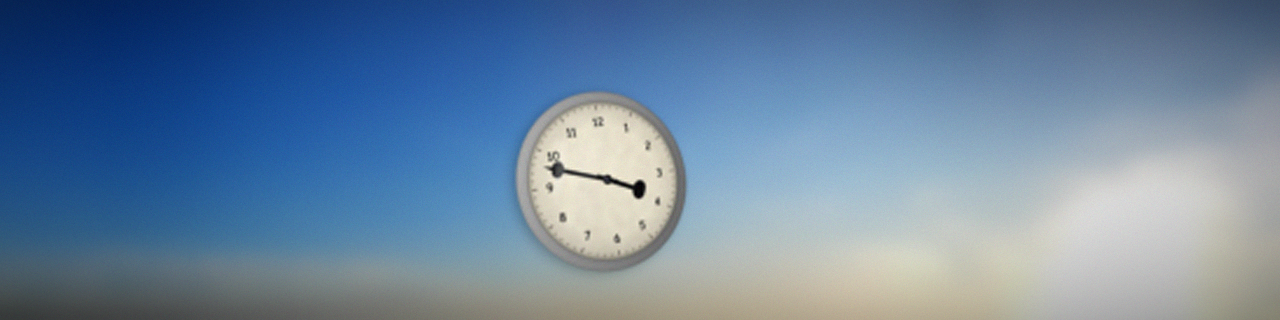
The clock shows h=3 m=48
